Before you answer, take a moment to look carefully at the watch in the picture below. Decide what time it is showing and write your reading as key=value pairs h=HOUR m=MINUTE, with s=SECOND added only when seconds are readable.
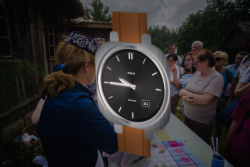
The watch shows h=9 m=45
